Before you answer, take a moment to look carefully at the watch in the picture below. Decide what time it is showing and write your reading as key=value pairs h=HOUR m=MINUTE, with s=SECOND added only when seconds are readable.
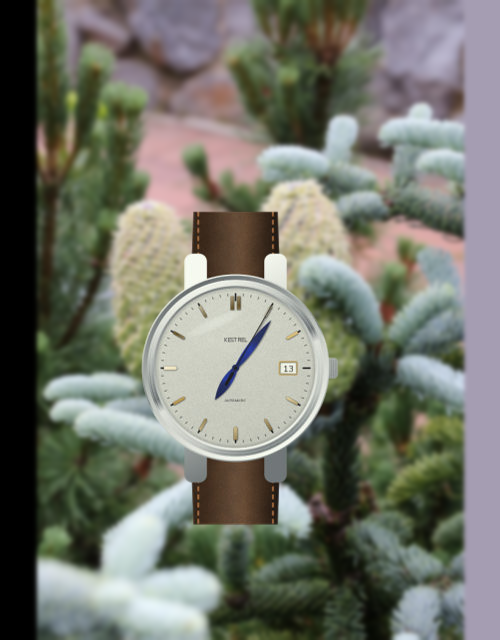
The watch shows h=7 m=6 s=5
